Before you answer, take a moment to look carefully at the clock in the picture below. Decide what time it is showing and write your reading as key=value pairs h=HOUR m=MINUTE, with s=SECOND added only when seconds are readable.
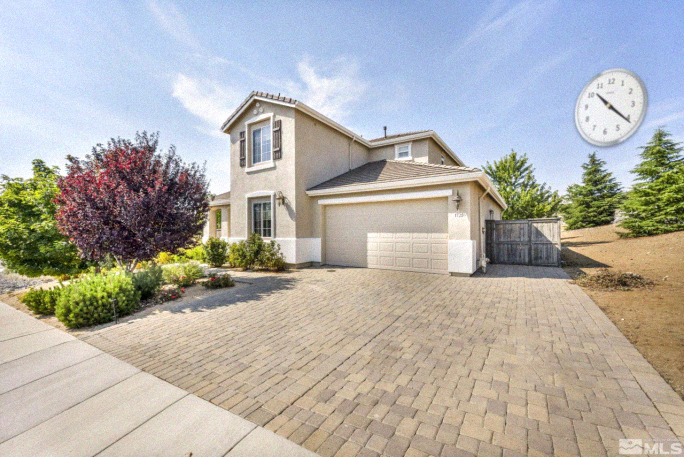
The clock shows h=10 m=21
